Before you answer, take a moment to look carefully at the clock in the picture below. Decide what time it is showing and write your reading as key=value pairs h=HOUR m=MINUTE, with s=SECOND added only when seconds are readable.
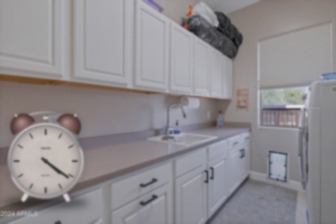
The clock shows h=4 m=21
